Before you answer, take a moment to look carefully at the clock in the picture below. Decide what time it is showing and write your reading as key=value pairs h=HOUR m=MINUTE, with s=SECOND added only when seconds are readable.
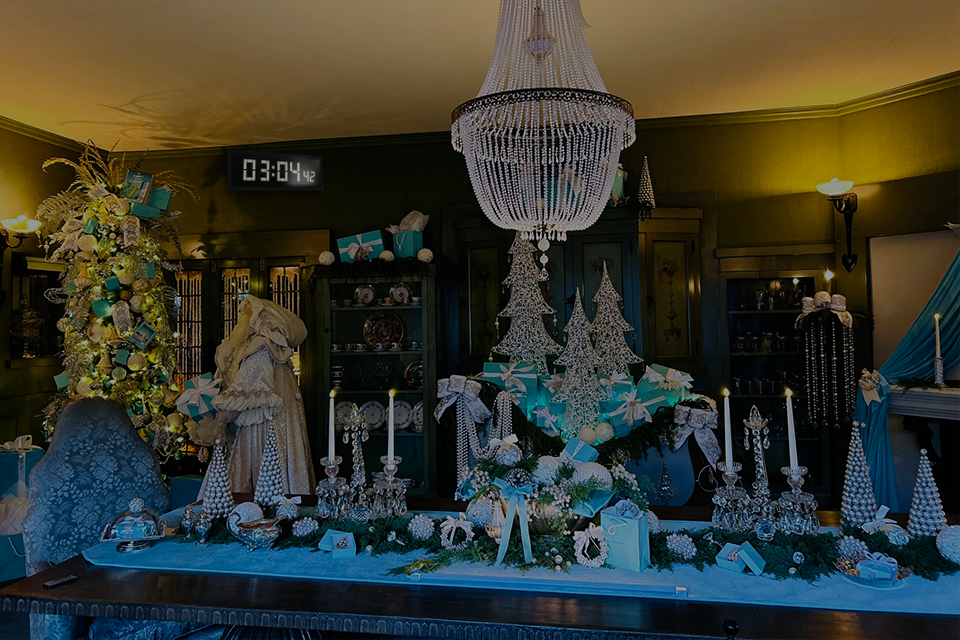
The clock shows h=3 m=4 s=42
